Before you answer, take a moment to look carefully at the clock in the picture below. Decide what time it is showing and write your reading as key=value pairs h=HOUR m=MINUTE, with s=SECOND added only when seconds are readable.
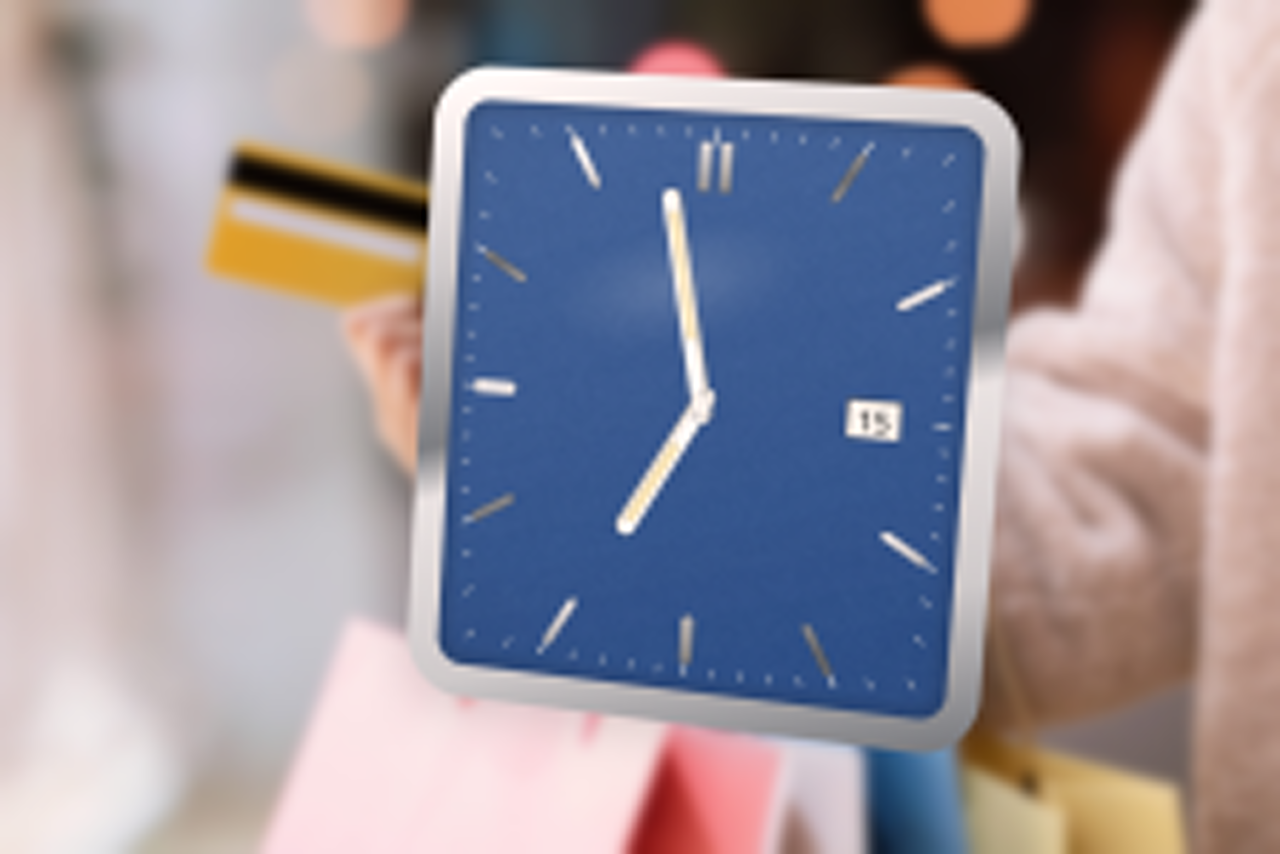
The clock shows h=6 m=58
